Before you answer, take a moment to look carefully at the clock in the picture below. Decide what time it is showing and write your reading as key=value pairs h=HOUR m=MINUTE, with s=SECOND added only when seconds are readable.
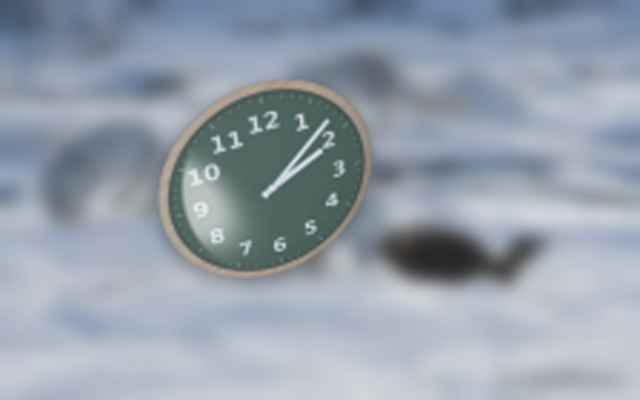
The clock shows h=2 m=8
